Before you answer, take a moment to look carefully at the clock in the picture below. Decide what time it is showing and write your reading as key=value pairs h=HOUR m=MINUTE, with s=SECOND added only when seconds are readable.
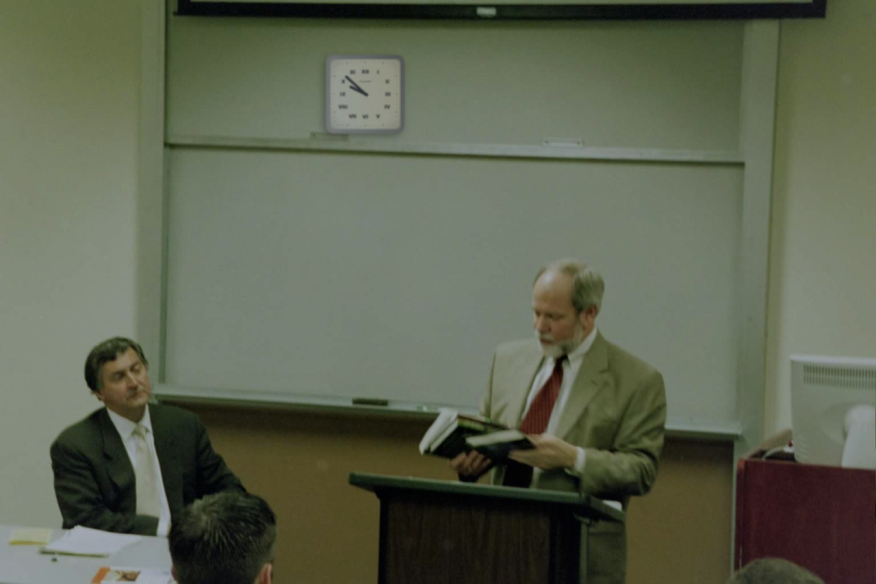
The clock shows h=9 m=52
